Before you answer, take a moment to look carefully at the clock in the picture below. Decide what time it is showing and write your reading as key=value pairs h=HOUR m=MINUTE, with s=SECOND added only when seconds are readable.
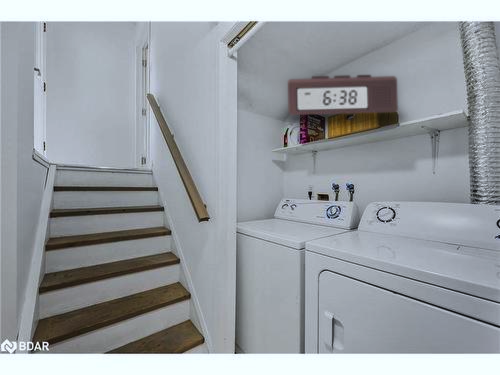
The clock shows h=6 m=38
